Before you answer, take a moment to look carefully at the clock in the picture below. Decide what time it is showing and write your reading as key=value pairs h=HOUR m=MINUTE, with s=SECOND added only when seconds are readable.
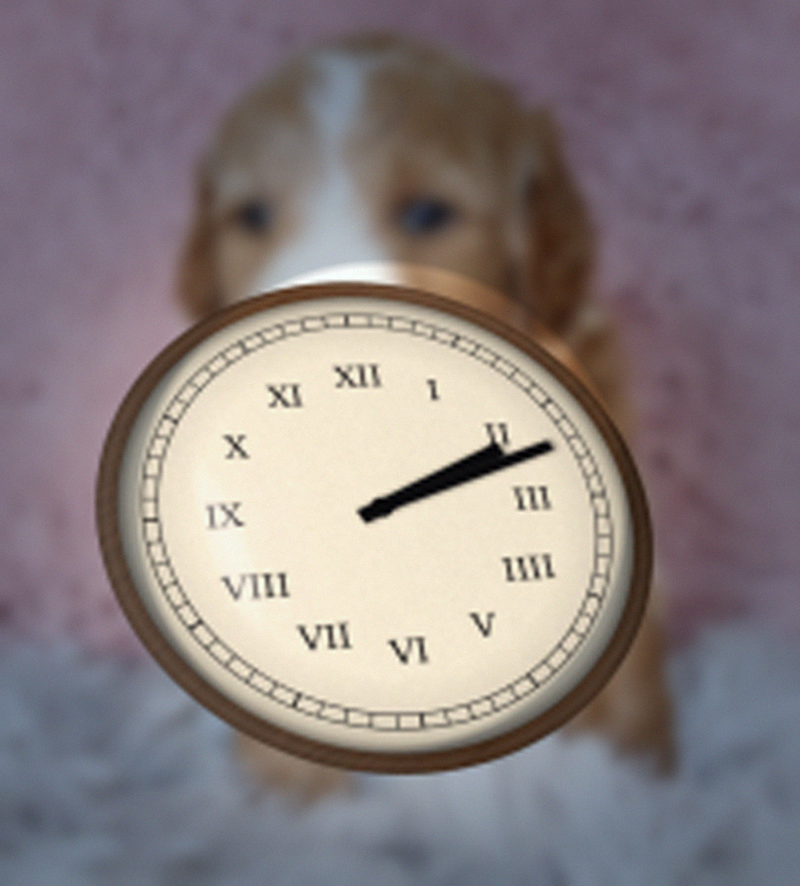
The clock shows h=2 m=12
